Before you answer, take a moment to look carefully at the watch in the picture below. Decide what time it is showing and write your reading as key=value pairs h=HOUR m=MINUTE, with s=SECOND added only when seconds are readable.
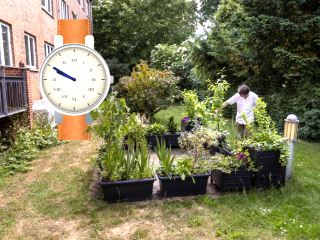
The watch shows h=9 m=50
